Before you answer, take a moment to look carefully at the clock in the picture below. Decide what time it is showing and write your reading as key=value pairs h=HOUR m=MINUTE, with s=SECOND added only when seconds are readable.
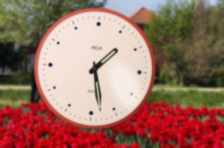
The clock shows h=1 m=28
